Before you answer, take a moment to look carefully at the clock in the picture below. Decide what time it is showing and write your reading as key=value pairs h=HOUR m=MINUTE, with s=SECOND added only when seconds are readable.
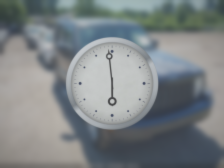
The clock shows h=5 m=59
